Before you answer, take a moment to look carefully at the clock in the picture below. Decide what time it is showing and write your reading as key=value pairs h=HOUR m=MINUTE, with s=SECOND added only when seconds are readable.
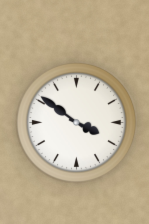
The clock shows h=3 m=51
